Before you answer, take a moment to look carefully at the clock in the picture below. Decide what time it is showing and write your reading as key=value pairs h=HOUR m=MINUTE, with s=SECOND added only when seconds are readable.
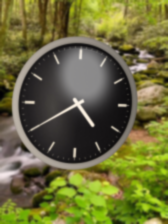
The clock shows h=4 m=40
